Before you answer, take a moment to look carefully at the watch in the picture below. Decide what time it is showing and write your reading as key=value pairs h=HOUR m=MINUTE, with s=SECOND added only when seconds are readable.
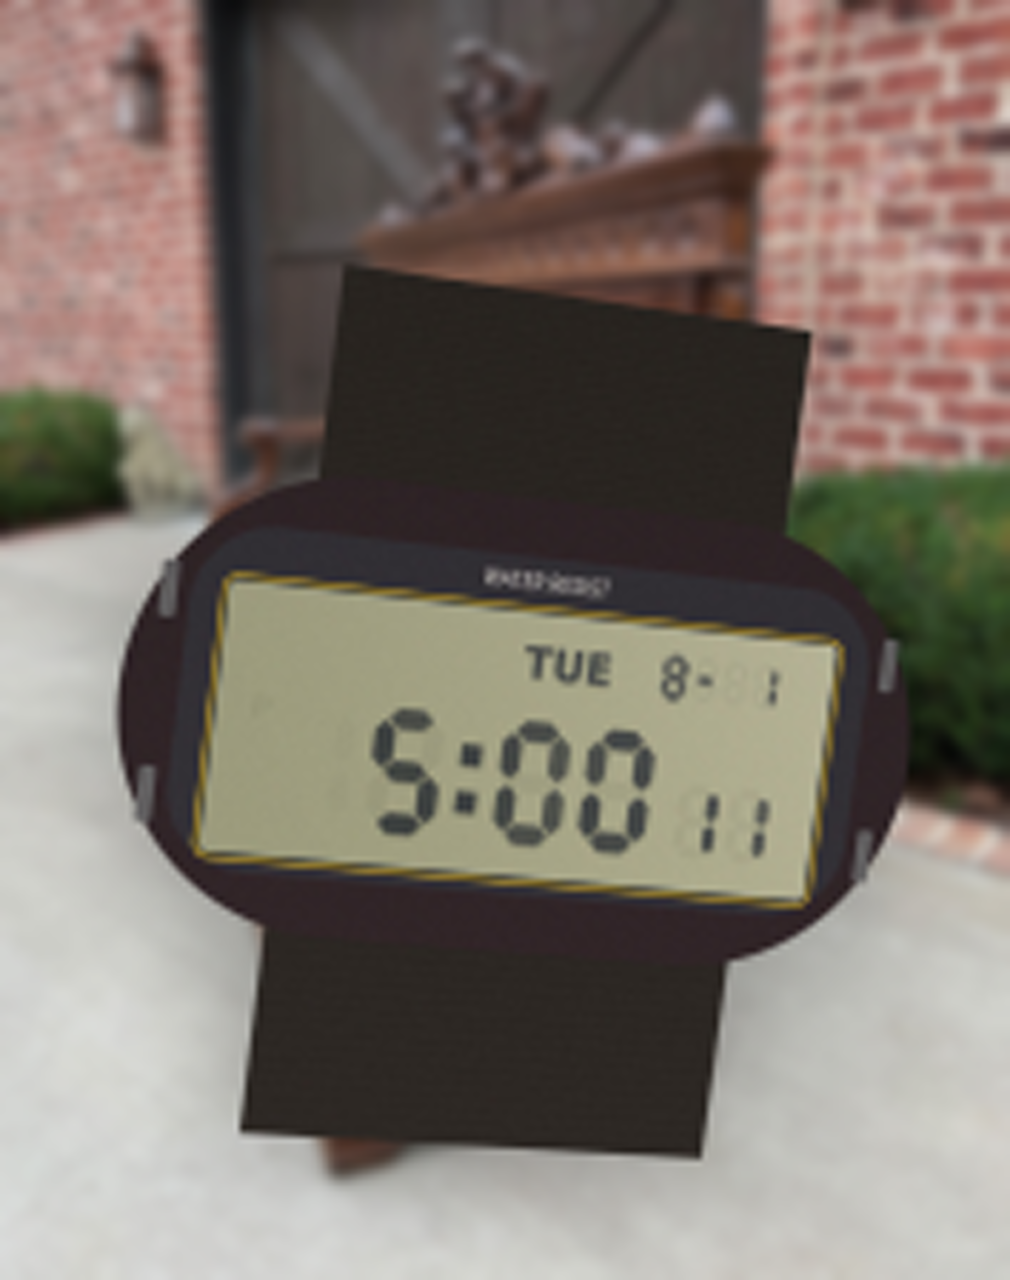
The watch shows h=5 m=0 s=11
